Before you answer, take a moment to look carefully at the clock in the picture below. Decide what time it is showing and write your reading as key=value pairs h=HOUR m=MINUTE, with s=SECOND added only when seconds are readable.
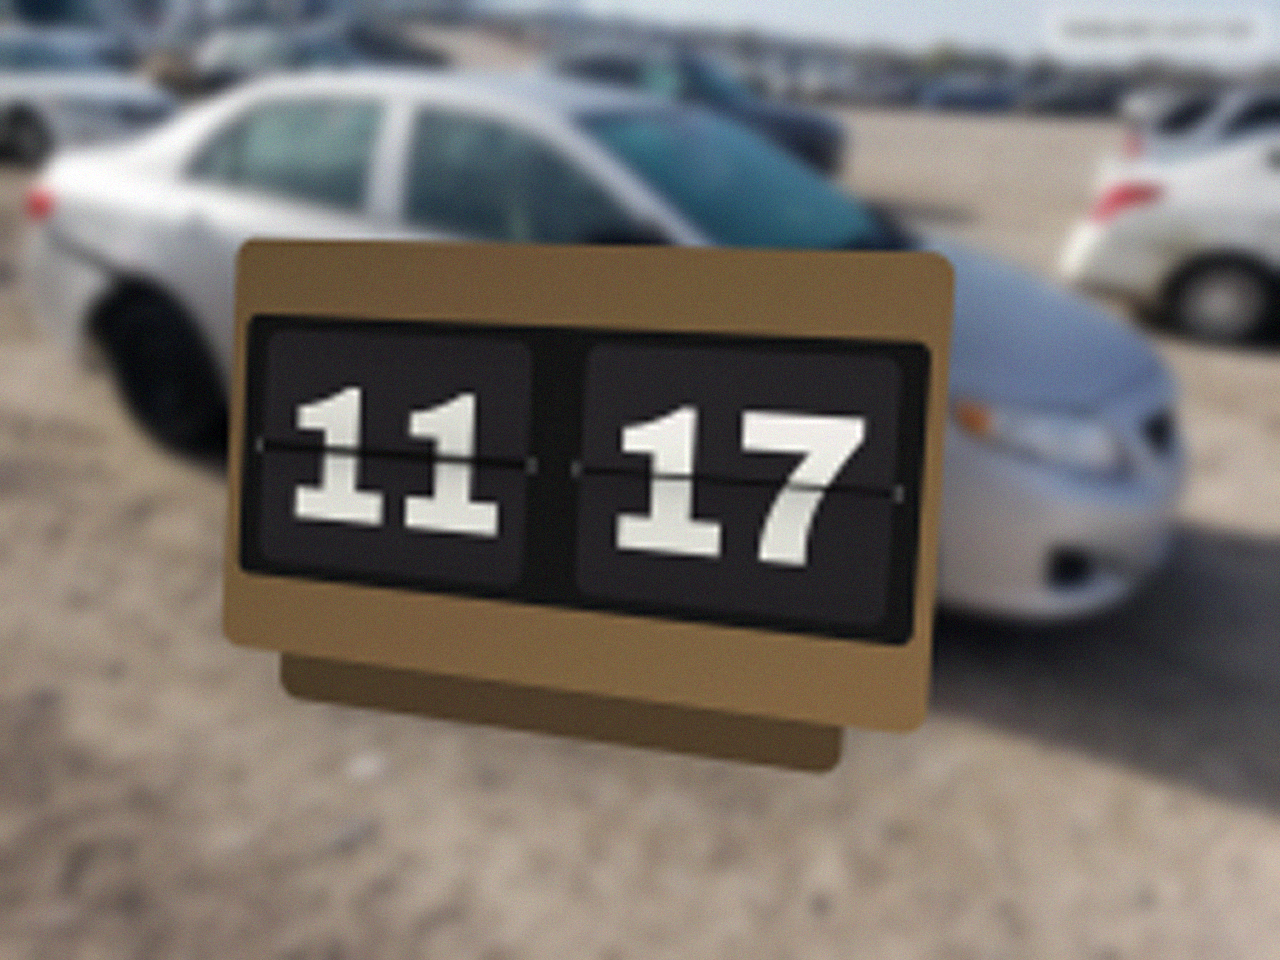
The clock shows h=11 m=17
